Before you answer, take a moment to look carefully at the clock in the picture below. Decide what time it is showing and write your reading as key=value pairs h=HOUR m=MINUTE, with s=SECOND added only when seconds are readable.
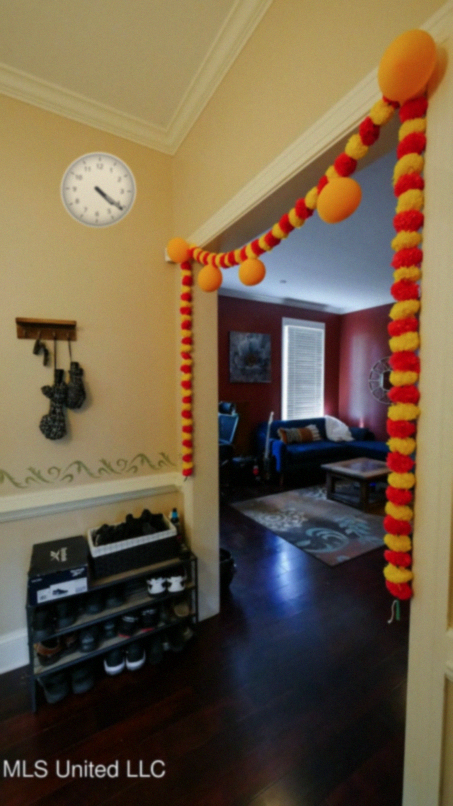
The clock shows h=4 m=21
